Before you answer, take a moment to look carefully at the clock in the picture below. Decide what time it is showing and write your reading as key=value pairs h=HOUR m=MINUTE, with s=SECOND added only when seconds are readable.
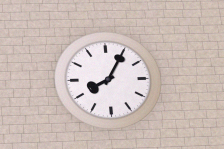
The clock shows h=8 m=5
